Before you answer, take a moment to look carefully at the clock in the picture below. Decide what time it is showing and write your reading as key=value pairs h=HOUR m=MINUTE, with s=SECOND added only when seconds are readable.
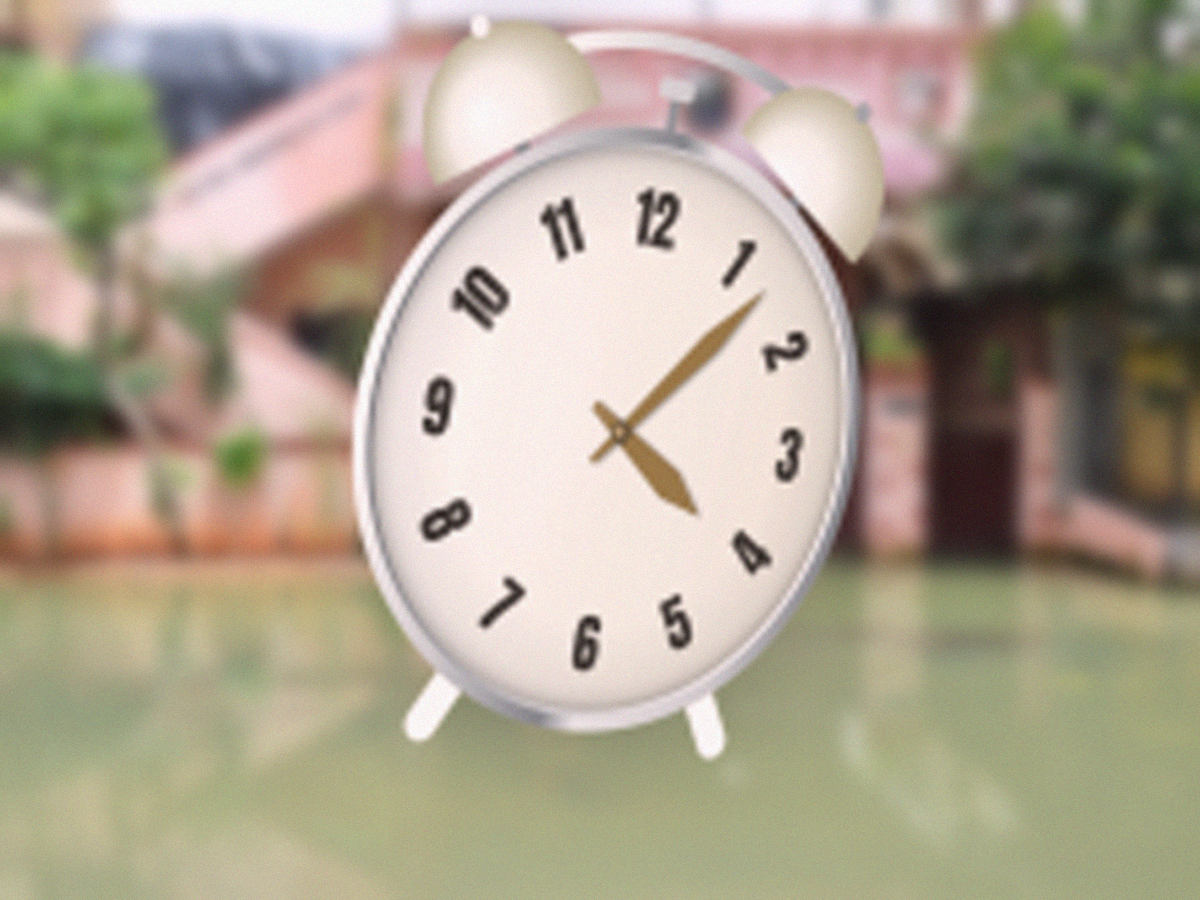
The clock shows h=4 m=7
